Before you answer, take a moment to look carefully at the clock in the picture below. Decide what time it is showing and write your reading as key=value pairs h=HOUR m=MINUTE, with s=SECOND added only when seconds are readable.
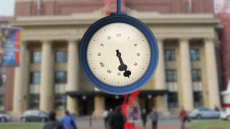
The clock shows h=5 m=26
